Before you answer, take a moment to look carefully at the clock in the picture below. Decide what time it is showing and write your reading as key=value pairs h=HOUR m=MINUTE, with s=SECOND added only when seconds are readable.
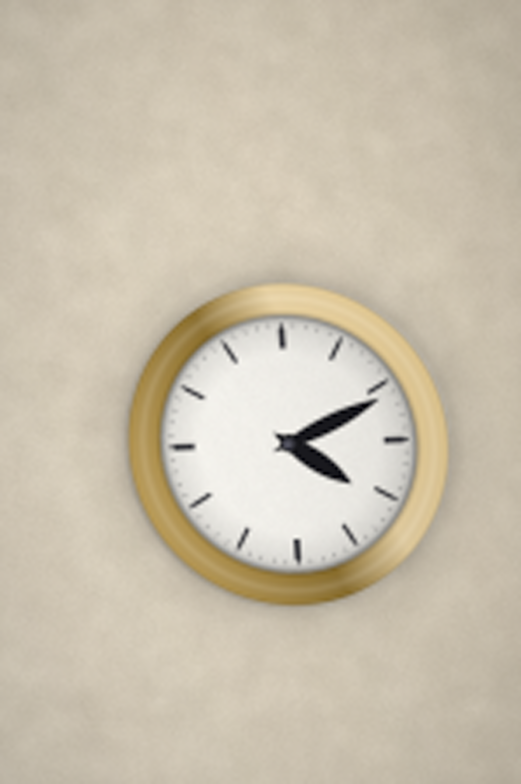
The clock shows h=4 m=11
